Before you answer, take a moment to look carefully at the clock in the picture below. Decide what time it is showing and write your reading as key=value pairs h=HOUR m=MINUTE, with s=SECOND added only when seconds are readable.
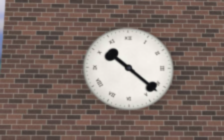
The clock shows h=10 m=22
